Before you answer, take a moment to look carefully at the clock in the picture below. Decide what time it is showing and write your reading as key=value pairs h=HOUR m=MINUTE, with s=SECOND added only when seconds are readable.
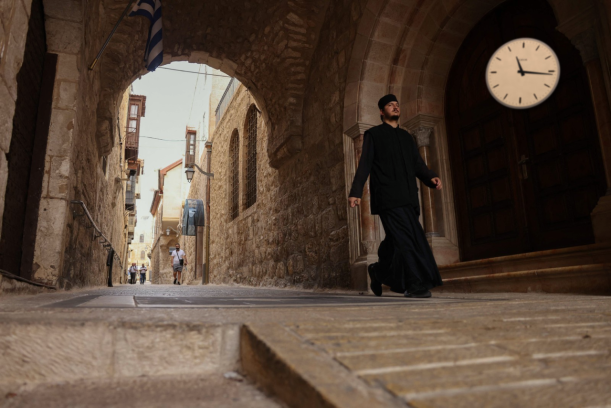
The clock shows h=11 m=16
